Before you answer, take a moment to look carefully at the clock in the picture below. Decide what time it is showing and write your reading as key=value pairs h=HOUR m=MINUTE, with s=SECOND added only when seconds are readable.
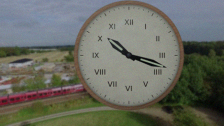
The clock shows h=10 m=18
